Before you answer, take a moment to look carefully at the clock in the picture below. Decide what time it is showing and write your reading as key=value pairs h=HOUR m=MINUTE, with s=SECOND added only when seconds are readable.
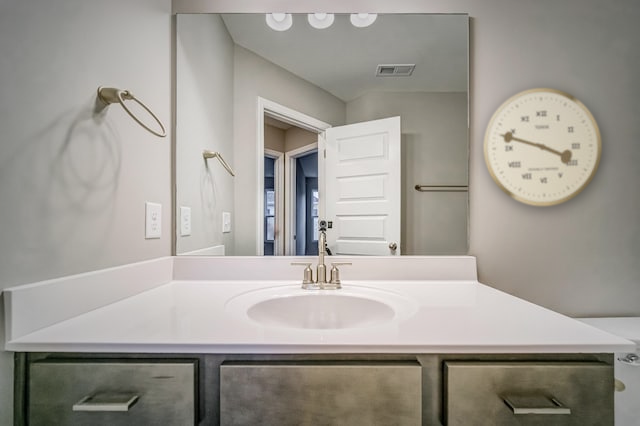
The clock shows h=3 m=48
